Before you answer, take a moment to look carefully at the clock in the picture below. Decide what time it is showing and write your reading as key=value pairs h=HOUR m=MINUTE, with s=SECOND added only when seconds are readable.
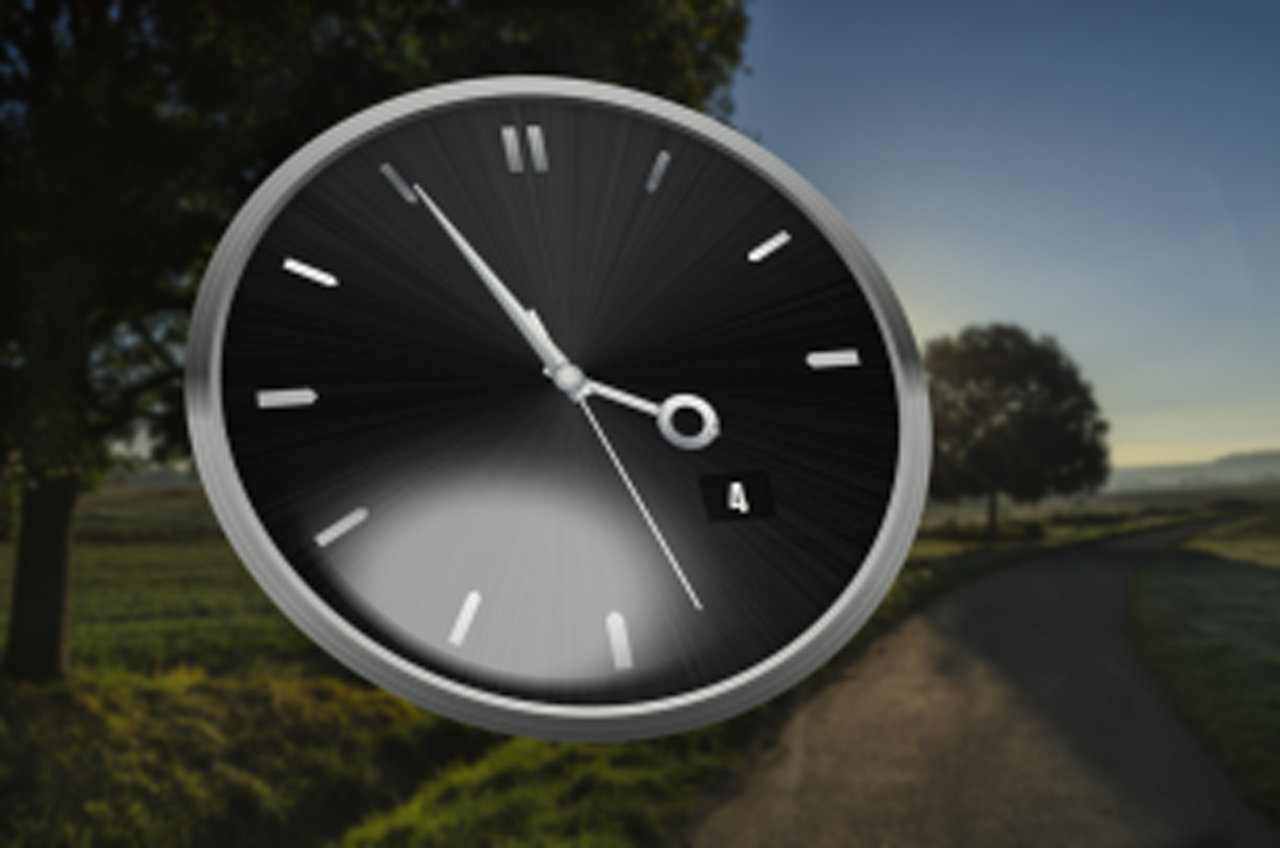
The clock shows h=3 m=55 s=27
